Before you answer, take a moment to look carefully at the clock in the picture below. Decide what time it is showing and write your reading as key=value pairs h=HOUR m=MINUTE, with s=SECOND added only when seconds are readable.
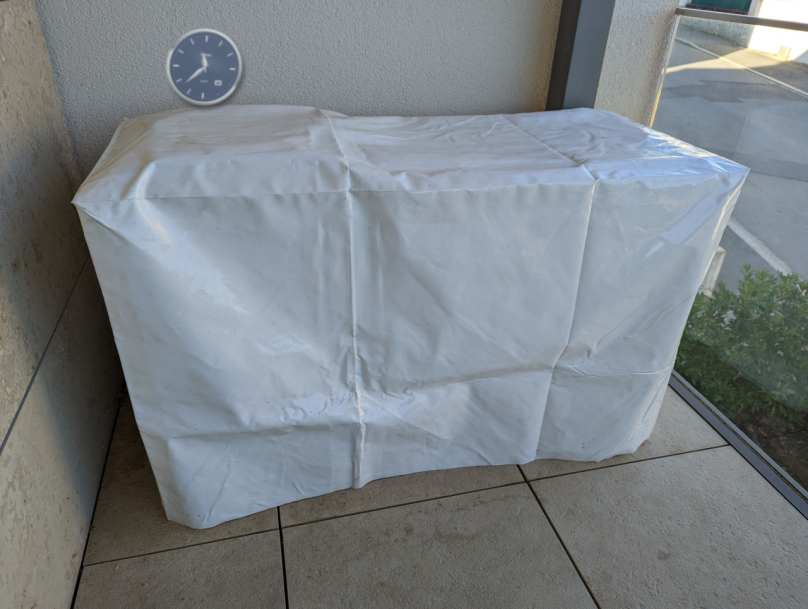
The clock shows h=11 m=38
